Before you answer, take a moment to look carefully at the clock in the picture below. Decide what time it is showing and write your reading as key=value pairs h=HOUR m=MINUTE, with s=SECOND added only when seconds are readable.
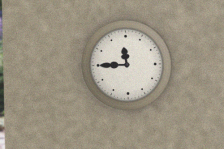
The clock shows h=11 m=45
